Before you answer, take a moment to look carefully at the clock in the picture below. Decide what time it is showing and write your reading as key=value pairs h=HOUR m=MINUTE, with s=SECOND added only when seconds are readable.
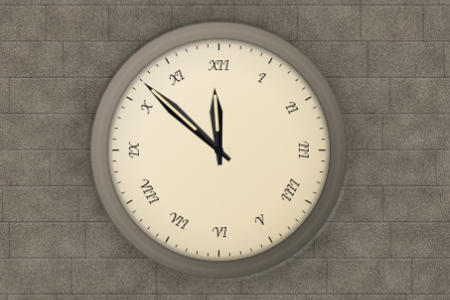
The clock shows h=11 m=52
